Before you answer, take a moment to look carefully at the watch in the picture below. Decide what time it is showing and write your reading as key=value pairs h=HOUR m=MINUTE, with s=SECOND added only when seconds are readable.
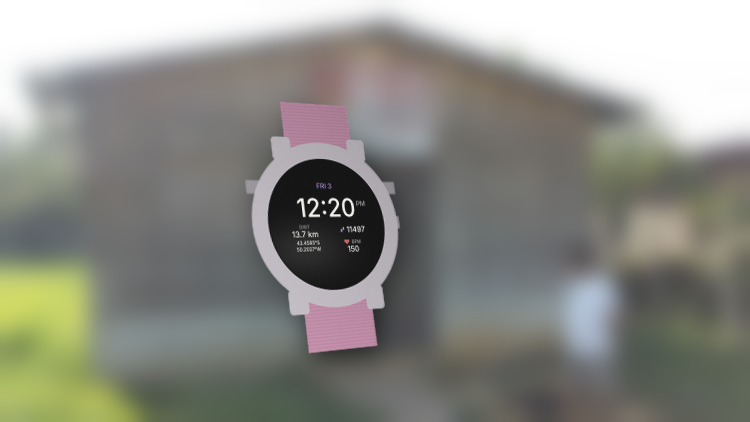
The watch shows h=12 m=20
